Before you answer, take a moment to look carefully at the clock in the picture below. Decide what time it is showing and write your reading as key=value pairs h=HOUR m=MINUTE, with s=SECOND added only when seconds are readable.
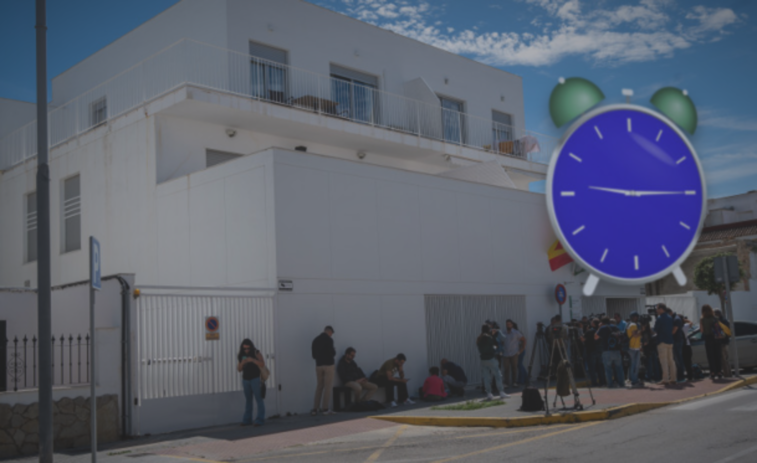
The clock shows h=9 m=15
